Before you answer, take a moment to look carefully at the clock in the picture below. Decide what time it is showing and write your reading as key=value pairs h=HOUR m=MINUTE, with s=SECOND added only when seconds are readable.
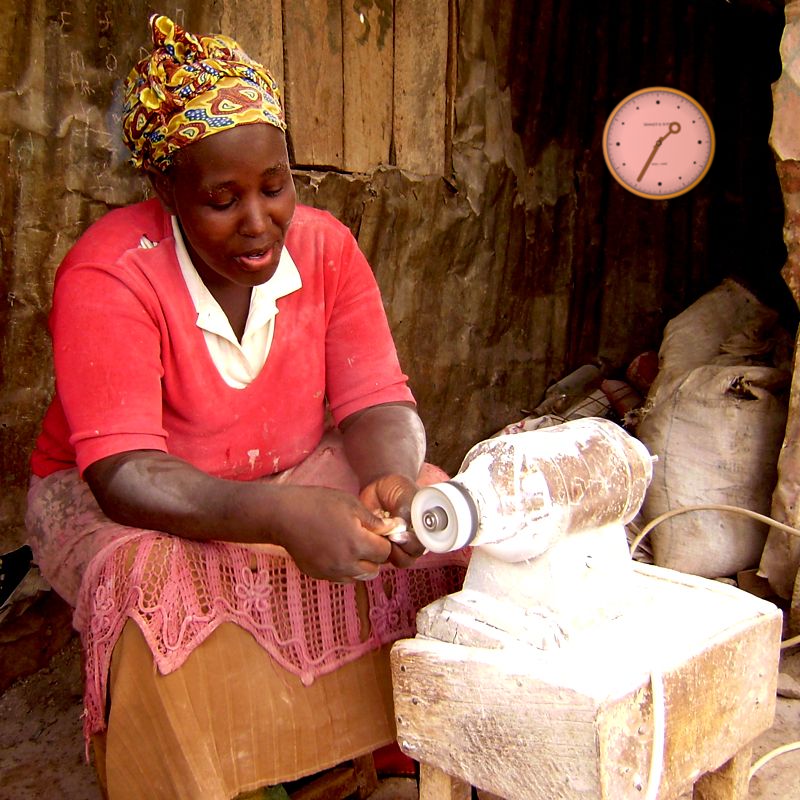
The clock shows h=1 m=35
